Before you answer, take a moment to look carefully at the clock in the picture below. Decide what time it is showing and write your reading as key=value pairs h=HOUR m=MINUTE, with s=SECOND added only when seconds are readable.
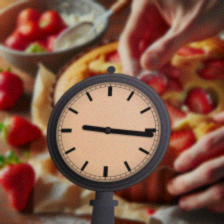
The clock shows h=9 m=16
